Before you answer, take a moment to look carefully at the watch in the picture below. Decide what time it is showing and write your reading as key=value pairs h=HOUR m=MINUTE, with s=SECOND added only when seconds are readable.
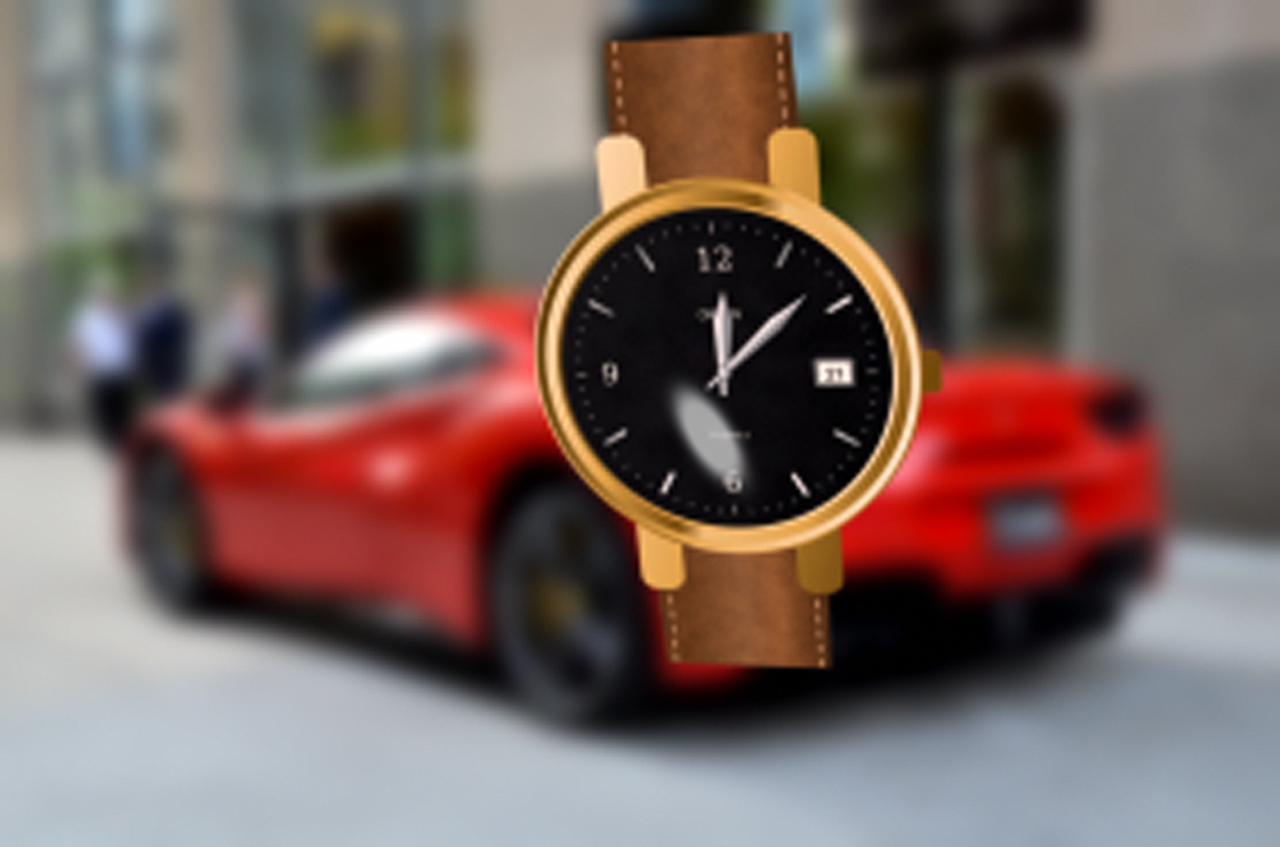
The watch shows h=12 m=8
